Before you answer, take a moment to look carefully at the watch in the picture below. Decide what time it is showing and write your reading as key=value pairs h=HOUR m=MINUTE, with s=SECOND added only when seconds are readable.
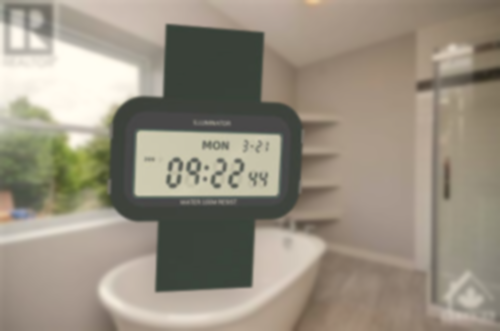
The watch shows h=9 m=22 s=44
